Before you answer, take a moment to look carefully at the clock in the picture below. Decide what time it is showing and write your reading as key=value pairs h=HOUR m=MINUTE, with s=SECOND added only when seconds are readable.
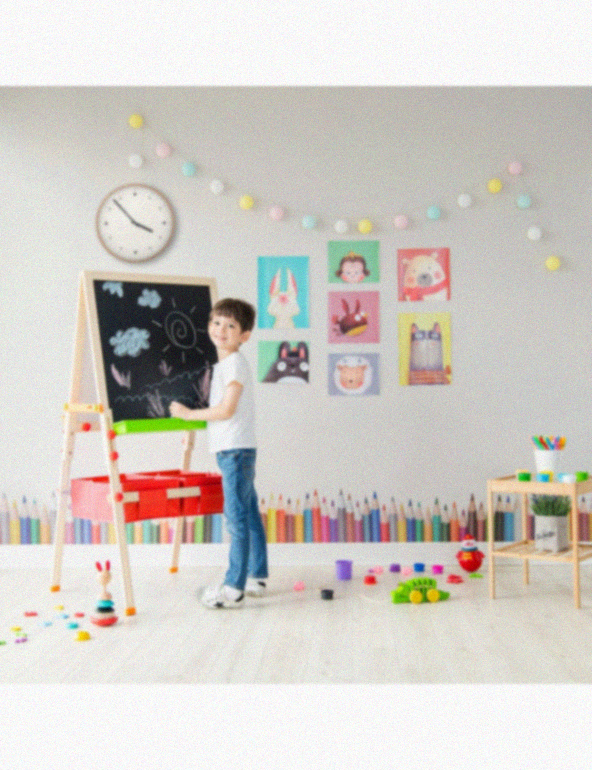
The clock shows h=3 m=53
